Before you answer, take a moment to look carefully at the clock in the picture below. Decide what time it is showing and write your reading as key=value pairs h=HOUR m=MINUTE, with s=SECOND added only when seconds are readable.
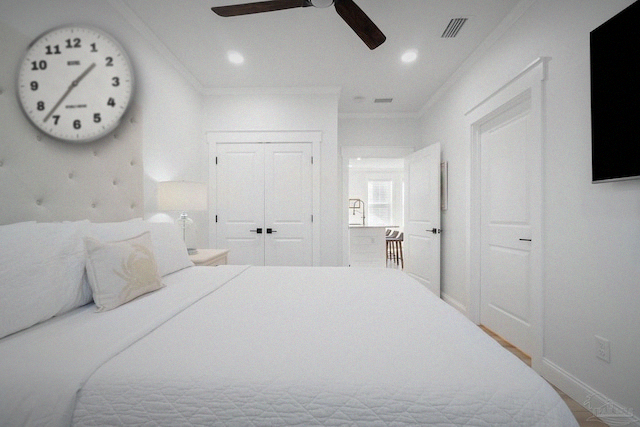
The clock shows h=1 m=37
